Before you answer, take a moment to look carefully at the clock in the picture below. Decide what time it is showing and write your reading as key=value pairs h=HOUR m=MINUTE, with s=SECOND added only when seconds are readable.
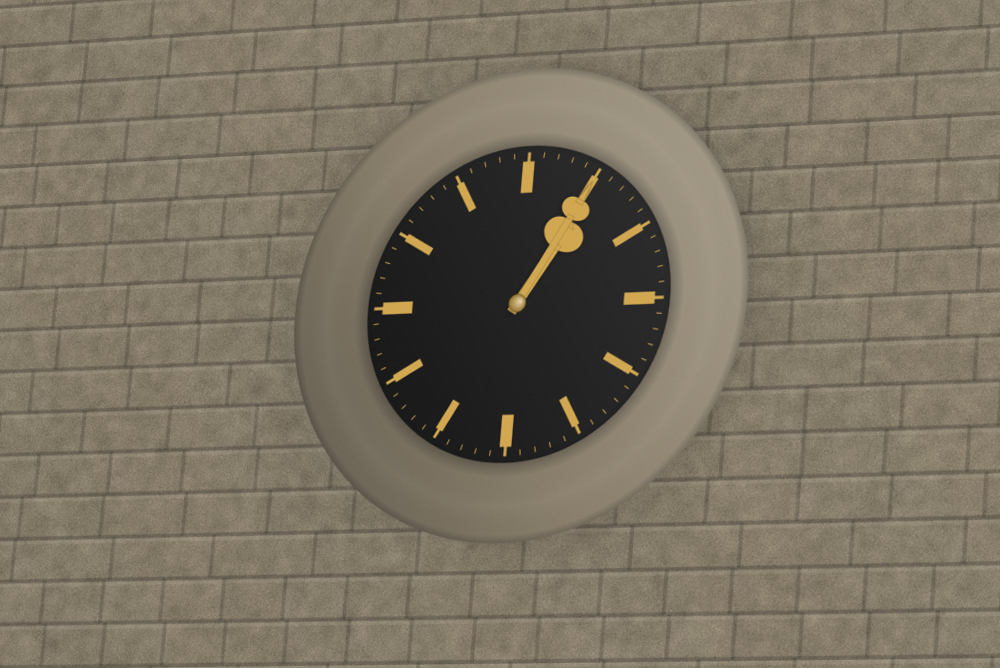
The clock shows h=1 m=5
